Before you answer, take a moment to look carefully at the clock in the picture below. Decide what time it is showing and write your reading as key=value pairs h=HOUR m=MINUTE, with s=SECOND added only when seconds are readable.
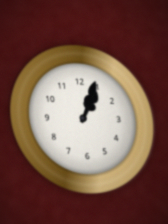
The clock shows h=1 m=4
